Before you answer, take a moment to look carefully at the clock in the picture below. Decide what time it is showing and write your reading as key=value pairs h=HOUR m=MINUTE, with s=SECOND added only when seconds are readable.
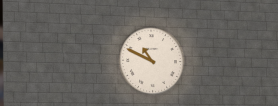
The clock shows h=10 m=49
